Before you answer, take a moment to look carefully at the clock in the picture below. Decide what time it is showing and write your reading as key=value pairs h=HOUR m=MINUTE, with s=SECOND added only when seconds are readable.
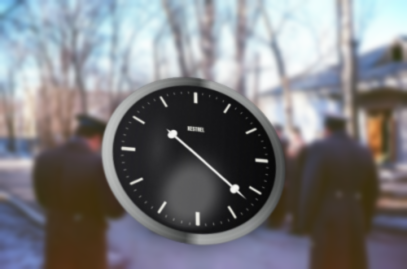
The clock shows h=10 m=22
